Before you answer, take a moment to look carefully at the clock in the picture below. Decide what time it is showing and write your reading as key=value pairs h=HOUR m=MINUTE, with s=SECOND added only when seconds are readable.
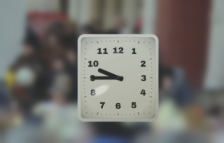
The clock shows h=9 m=45
